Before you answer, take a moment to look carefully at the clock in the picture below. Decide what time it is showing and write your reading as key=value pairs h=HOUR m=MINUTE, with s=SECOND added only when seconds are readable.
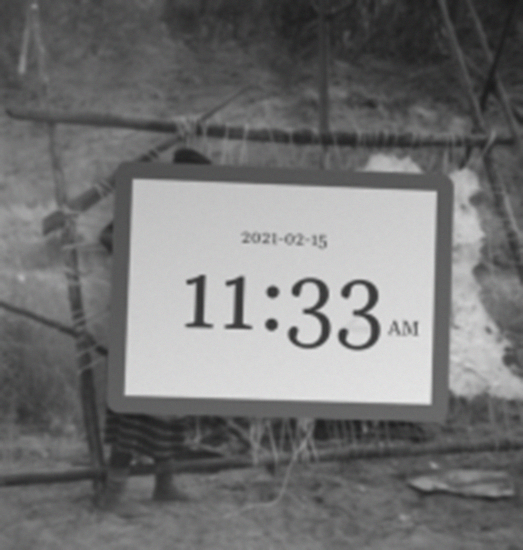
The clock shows h=11 m=33
